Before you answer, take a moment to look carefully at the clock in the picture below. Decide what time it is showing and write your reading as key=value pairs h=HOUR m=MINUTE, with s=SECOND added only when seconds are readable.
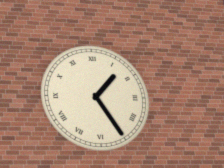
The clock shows h=1 m=25
